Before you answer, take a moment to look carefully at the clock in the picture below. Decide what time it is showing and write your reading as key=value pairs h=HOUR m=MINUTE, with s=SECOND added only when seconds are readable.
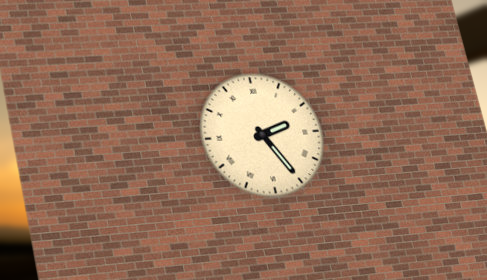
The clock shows h=2 m=25
